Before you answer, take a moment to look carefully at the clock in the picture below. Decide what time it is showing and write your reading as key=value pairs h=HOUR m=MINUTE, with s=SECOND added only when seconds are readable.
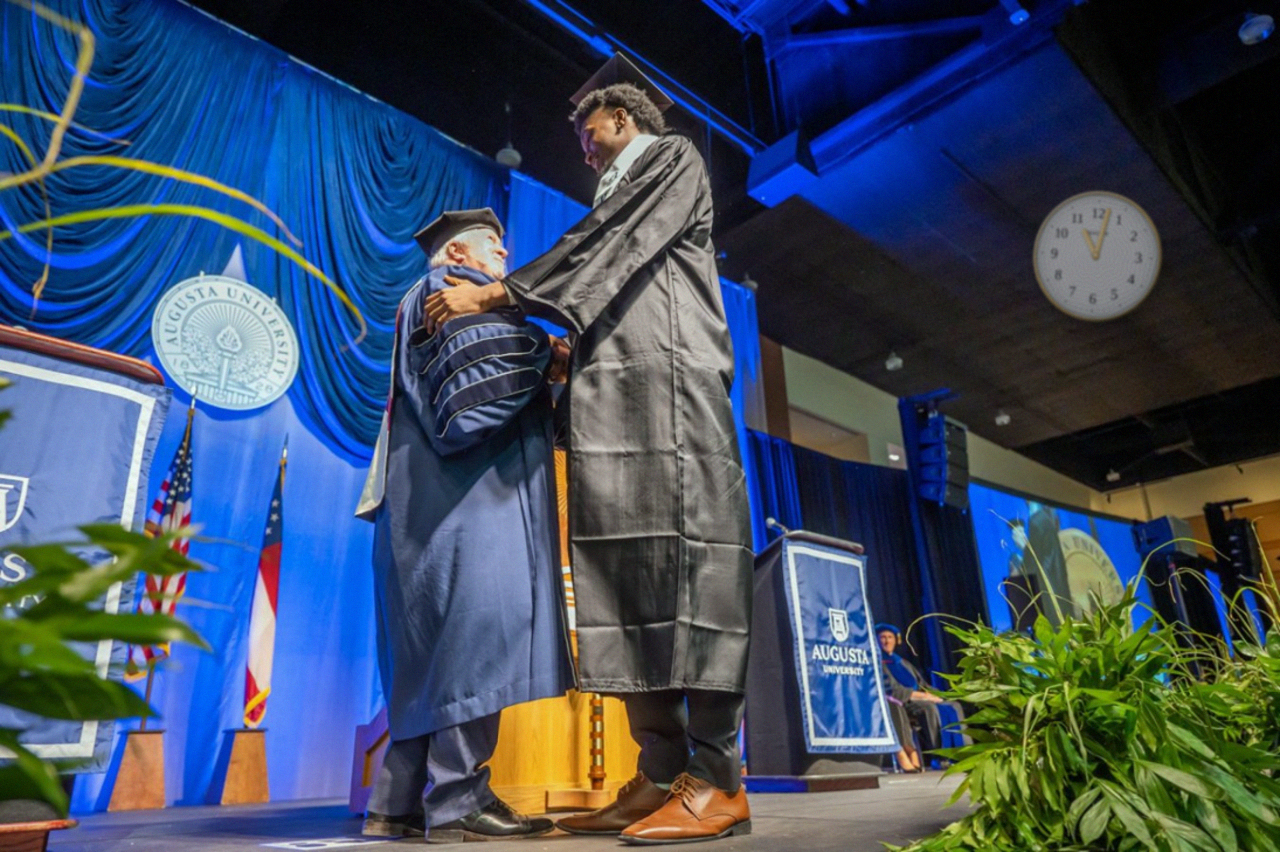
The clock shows h=11 m=2
